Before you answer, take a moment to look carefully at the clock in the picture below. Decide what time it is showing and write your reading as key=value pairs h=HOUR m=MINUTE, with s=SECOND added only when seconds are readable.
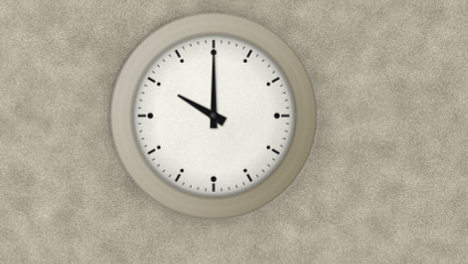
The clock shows h=10 m=0
